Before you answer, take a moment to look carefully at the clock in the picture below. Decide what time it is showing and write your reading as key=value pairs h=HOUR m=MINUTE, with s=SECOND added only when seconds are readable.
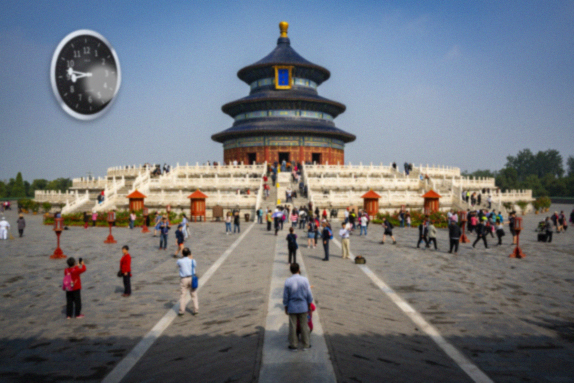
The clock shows h=8 m=47
